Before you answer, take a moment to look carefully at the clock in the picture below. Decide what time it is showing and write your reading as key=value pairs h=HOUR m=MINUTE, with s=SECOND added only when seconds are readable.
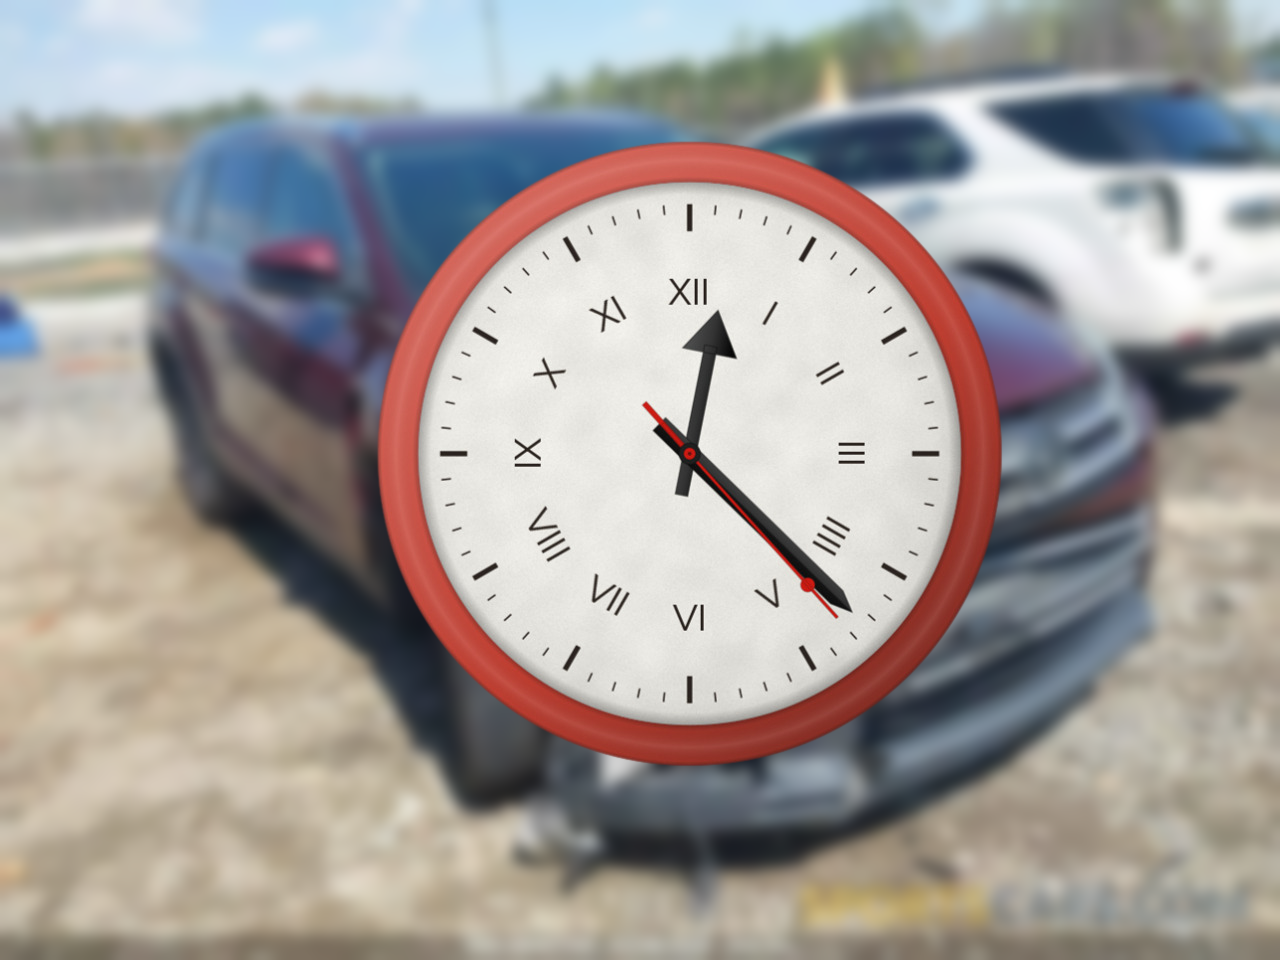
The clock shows h=12 m=22 s=23
